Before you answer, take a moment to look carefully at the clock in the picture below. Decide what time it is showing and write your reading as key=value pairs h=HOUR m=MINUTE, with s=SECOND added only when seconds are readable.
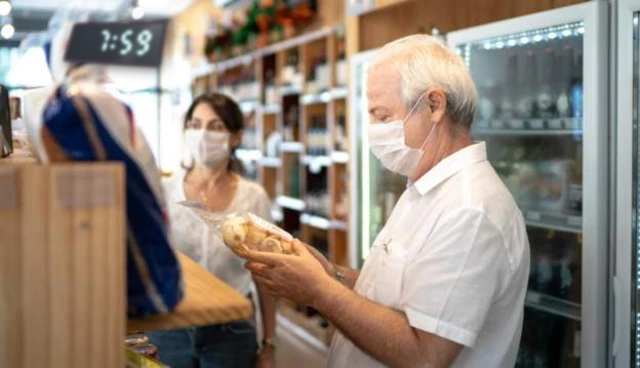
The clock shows h=7 m=59
